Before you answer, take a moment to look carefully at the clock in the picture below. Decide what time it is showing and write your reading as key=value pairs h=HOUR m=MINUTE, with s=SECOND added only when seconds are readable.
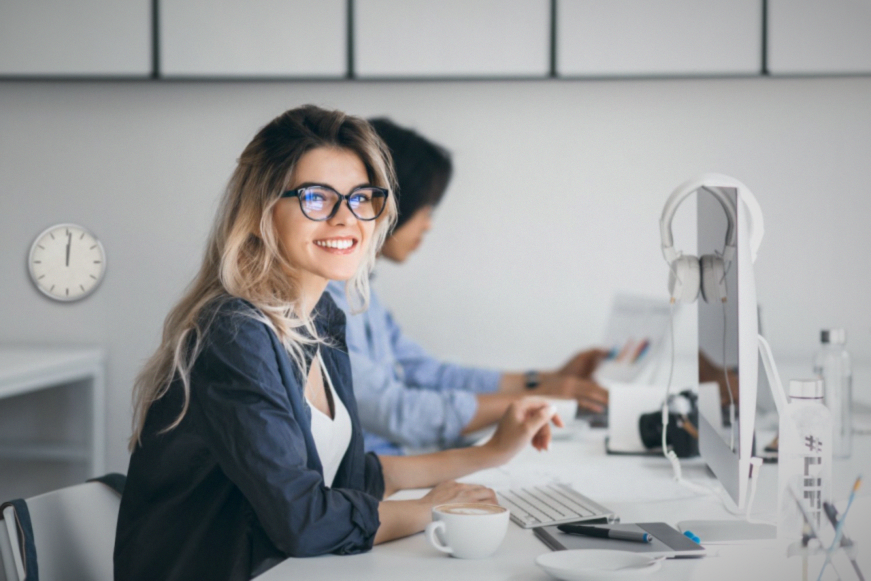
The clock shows h=12 m=1
